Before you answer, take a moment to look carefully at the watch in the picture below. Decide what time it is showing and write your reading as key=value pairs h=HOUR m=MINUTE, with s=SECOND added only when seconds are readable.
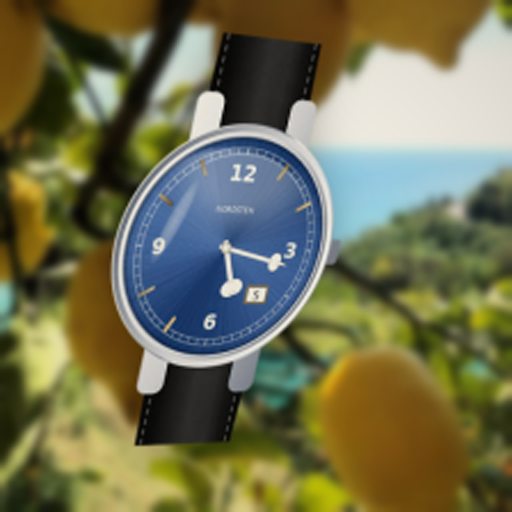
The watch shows h=5 m=17
